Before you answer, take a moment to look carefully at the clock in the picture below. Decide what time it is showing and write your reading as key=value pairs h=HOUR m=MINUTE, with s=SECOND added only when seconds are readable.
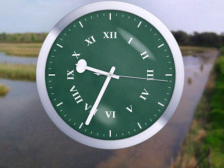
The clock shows h=9 m=34 s=16
